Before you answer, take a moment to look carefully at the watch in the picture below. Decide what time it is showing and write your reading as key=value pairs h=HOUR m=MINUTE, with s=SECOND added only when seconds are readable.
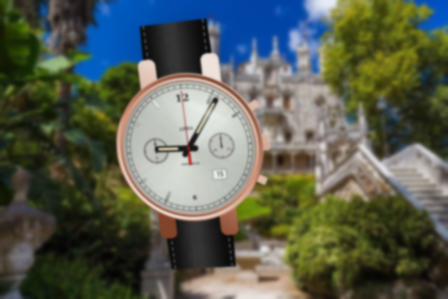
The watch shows h=9 m=6
